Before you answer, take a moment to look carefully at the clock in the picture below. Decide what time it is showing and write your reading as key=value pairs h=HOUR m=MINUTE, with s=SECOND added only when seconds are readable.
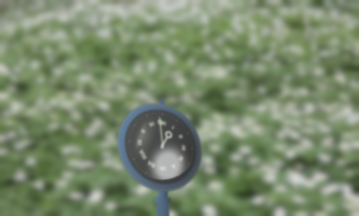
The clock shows h=12 m=59
